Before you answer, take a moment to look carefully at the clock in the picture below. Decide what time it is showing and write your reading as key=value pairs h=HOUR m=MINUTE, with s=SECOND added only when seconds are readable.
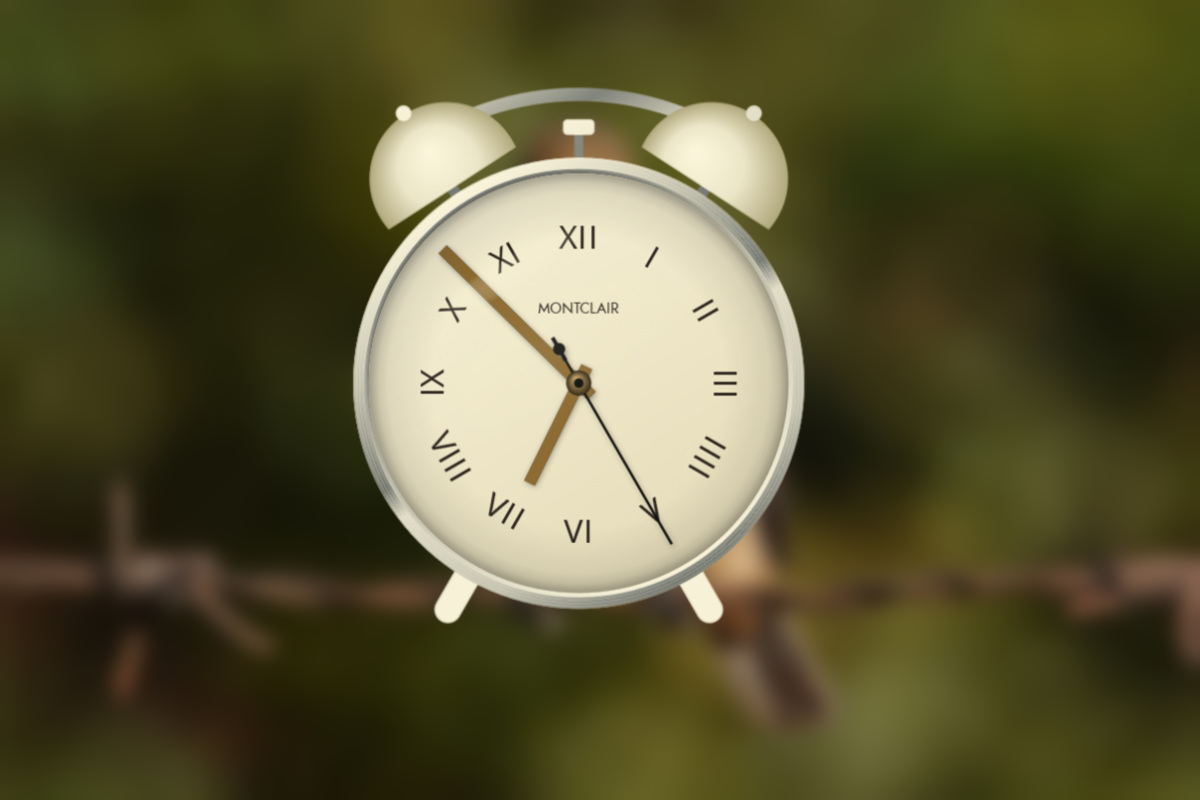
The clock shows h=6 m=52 s=25
